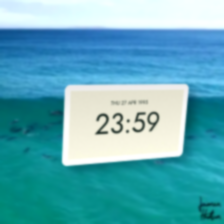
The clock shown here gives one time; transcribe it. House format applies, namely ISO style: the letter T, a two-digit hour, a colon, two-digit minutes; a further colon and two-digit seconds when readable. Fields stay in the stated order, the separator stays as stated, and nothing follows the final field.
T23:59
